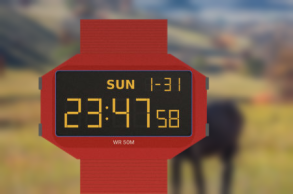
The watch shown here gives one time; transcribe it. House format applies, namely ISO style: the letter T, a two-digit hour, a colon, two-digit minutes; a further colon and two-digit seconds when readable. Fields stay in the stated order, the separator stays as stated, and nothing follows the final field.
T23:47:58
